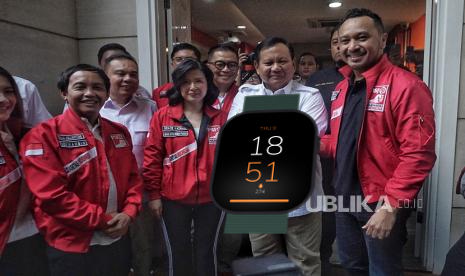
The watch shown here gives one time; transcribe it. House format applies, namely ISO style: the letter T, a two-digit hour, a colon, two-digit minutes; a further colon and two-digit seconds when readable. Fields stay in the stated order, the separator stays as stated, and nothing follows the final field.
T18:51
